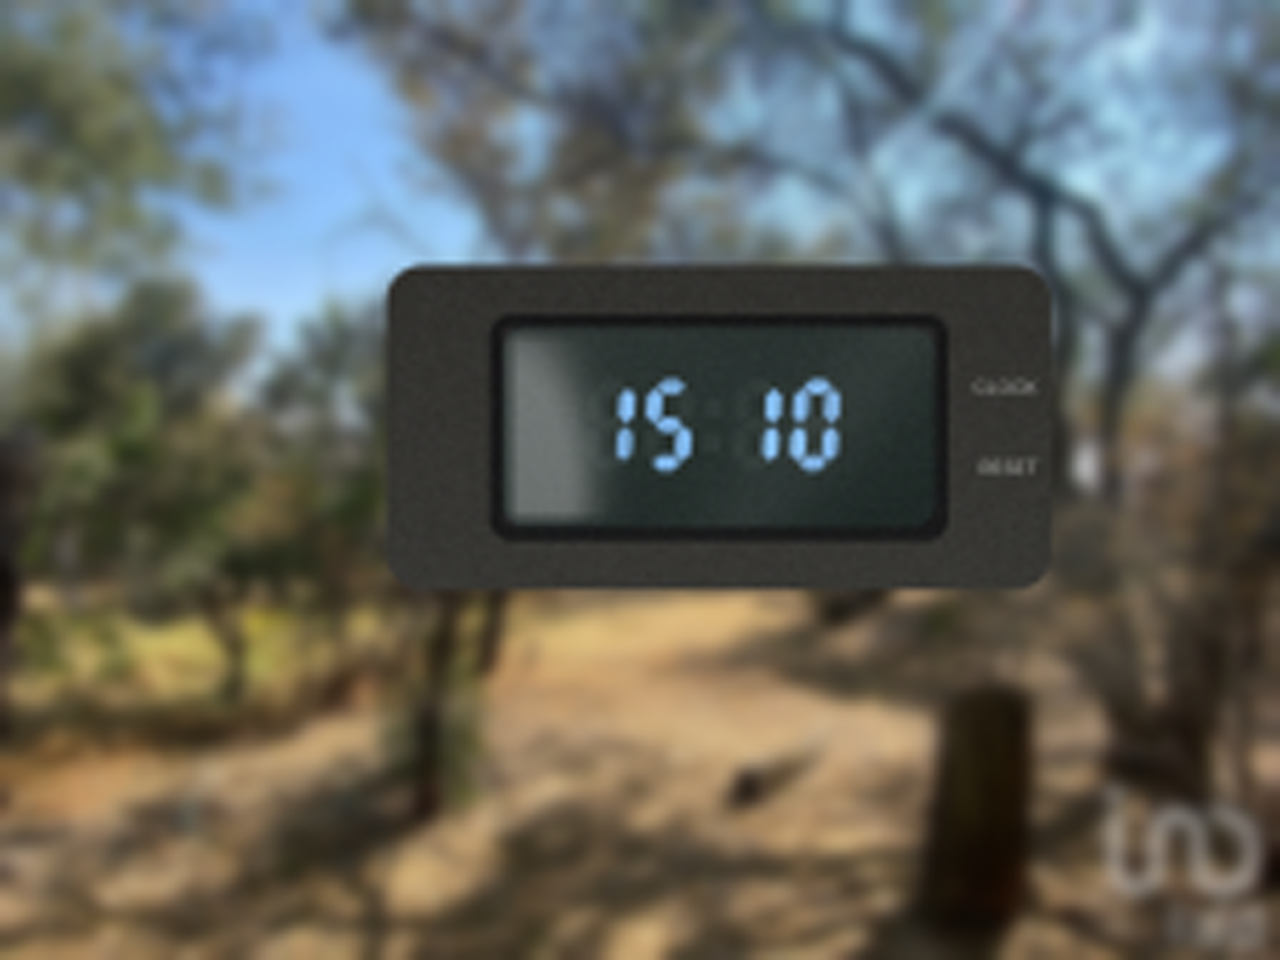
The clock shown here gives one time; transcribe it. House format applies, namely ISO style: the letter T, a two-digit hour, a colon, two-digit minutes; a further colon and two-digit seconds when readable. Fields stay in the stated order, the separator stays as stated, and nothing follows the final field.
T15:10
